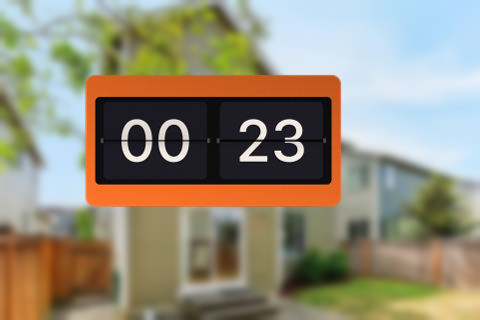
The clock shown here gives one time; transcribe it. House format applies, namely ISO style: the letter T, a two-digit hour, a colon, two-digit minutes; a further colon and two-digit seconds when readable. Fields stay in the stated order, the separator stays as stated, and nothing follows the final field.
T00:23
